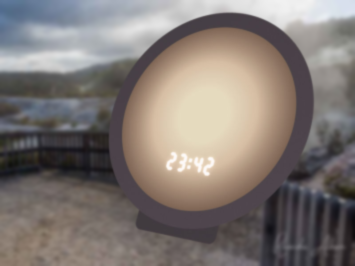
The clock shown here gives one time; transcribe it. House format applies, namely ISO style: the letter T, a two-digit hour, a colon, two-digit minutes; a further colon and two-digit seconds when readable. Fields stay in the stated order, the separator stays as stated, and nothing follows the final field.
T23:42
